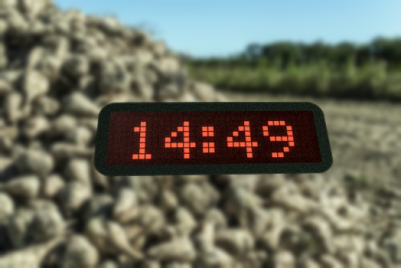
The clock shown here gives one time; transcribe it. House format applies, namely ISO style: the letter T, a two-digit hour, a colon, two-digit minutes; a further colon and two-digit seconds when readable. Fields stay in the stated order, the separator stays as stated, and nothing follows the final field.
T14:49
